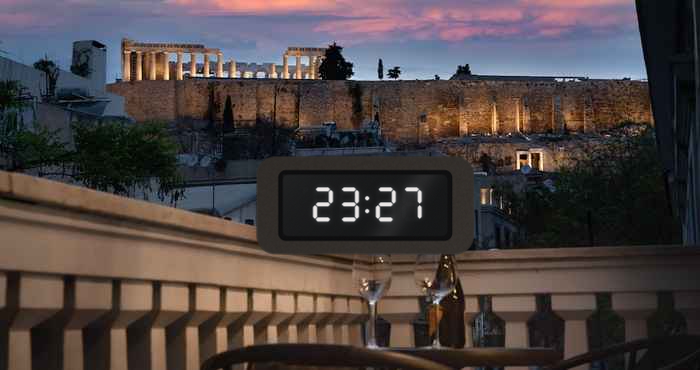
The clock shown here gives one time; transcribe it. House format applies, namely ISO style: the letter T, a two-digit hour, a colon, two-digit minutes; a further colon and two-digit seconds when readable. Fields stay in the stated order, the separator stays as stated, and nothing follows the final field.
T23:27
